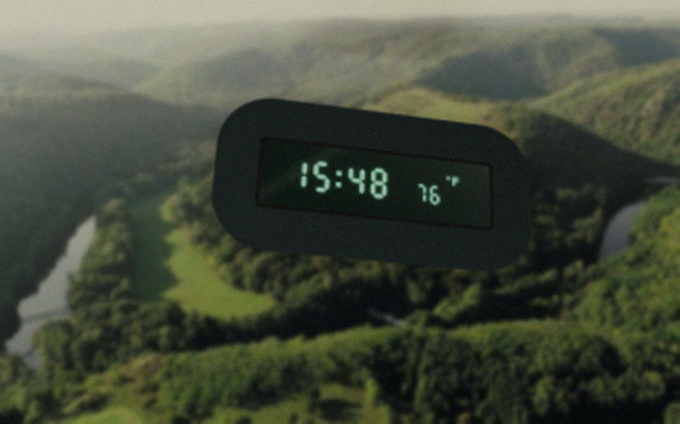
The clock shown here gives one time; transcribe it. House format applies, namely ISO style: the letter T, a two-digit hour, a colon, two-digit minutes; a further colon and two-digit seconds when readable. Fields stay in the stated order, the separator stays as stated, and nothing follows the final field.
T15:48
